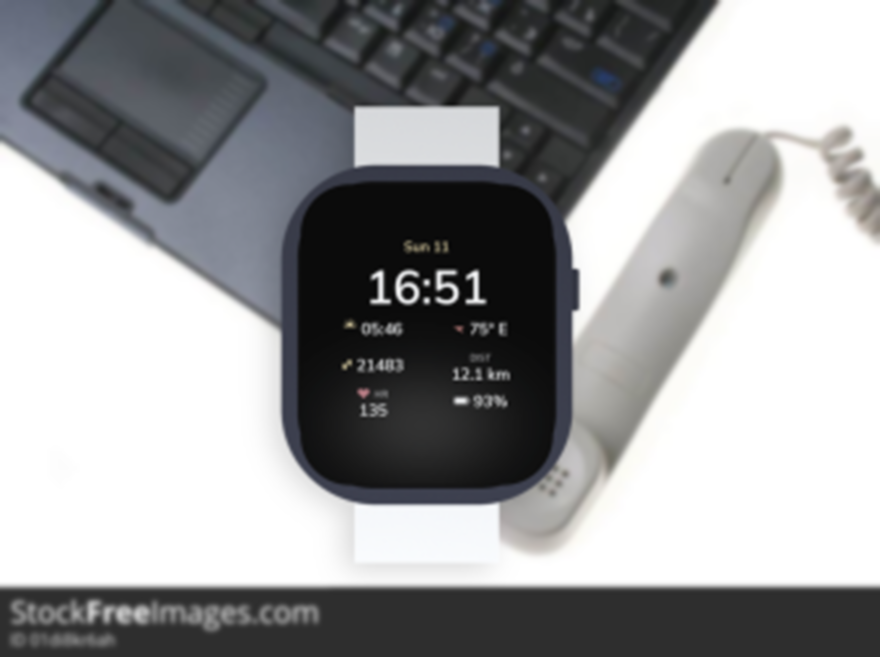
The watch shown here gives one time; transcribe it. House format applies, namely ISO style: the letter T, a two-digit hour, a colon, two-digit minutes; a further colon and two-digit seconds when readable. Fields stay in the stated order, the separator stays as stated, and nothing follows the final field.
T16:51
